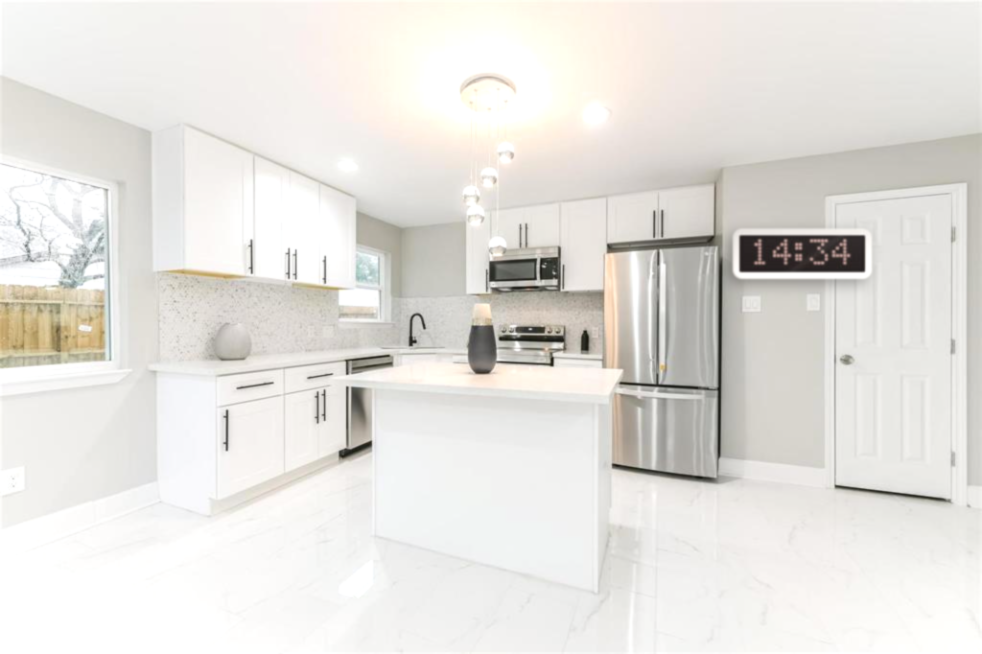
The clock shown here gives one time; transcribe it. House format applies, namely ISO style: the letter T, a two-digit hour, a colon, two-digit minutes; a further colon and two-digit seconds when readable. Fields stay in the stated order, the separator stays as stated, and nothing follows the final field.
T14:34
